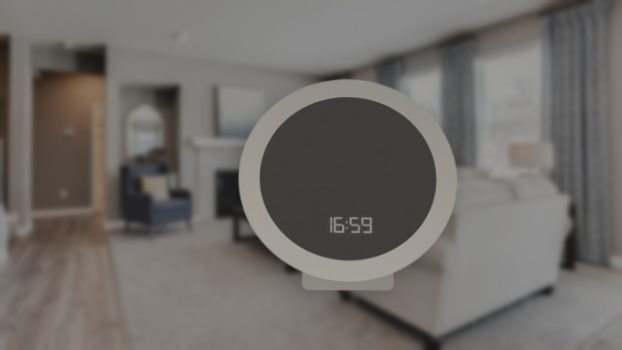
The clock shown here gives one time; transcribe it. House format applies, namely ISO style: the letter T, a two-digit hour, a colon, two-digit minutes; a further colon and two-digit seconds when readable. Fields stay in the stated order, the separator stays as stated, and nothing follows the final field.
T16:59
